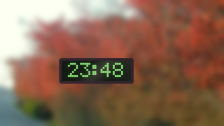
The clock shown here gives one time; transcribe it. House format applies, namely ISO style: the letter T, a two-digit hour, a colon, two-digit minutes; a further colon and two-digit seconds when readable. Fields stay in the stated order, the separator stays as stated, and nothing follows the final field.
T23:48
